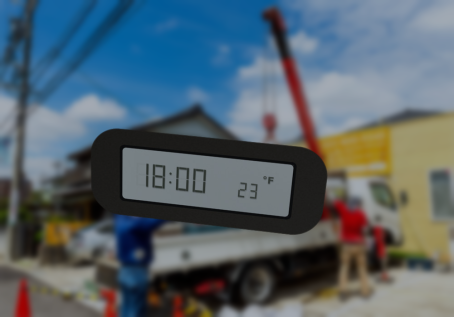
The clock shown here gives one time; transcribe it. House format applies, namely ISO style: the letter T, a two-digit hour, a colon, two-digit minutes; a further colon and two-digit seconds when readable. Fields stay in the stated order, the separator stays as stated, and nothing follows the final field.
T18:00
